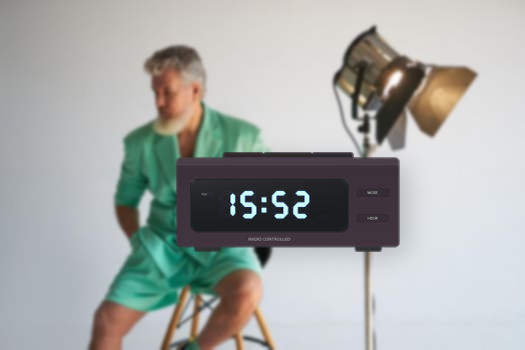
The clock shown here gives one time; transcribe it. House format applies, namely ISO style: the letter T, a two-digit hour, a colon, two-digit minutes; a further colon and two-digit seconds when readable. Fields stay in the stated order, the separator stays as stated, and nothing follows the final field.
T15:52
